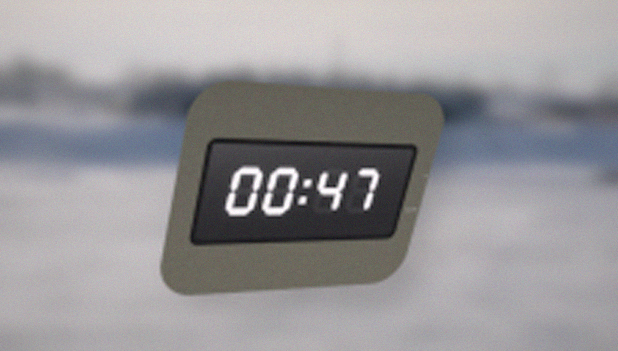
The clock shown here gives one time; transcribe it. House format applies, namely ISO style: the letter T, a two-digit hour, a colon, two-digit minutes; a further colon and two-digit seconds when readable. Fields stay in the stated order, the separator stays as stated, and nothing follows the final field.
T00:47
